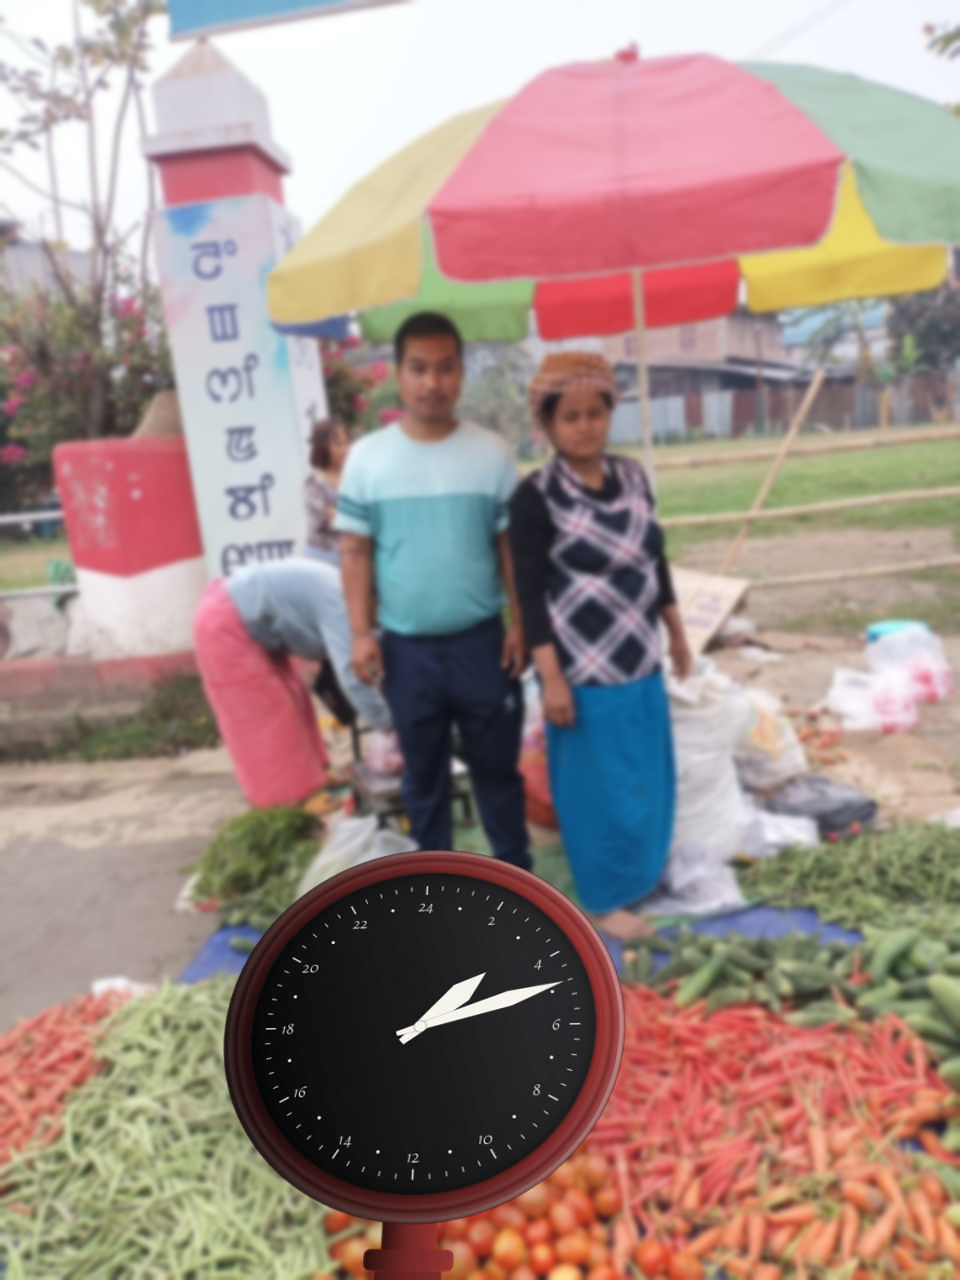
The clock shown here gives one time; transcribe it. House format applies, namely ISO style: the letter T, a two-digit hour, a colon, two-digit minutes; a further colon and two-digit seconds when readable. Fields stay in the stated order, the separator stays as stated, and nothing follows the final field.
T03:12
